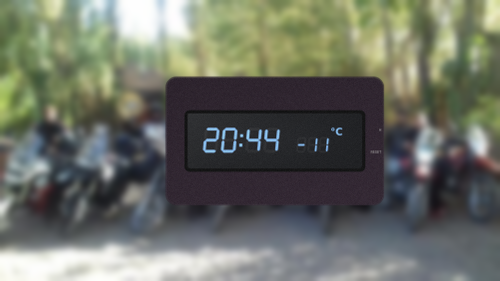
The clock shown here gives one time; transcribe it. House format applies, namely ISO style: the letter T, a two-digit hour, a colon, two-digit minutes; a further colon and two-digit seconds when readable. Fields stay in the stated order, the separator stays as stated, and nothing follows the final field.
T20:44
